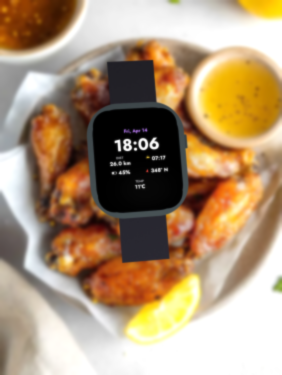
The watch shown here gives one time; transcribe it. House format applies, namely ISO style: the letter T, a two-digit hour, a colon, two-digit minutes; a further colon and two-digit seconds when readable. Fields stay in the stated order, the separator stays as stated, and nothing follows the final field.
T18:06
